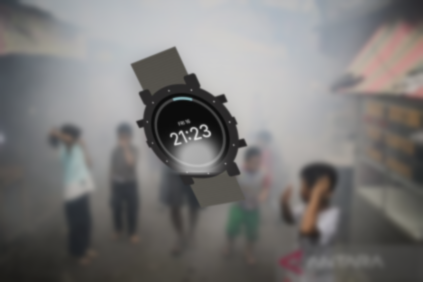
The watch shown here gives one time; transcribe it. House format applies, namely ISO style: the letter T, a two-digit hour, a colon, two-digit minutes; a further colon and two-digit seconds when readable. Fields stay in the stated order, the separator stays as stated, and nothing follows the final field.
T21:23
